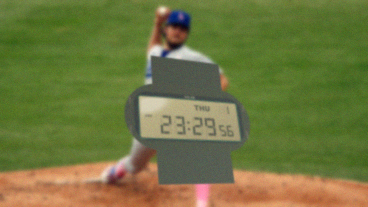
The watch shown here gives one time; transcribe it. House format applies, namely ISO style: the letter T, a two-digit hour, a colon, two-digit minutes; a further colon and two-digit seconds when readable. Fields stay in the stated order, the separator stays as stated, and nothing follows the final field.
T23:29:56
